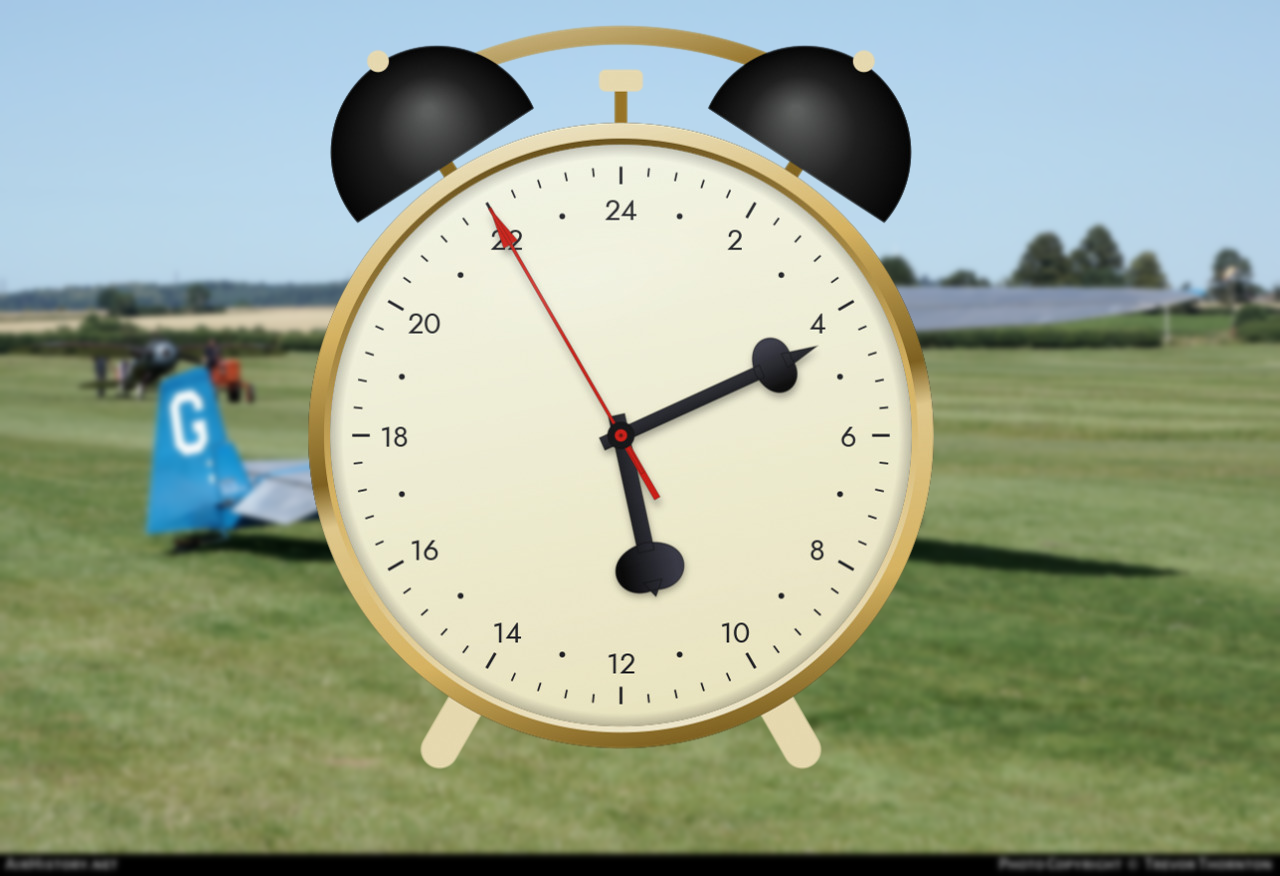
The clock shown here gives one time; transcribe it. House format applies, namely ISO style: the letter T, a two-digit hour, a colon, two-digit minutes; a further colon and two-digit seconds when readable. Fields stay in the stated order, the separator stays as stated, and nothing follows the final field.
T11:10:55
